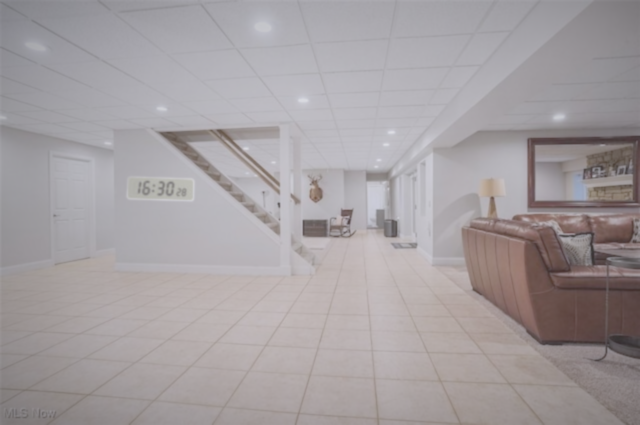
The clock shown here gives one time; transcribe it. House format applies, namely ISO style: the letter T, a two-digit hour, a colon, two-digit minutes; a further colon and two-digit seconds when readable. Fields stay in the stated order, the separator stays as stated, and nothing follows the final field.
T16:30
